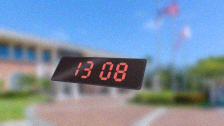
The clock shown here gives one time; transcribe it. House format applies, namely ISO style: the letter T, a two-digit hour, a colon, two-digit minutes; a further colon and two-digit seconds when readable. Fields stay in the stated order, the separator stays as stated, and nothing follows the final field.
T13:08
